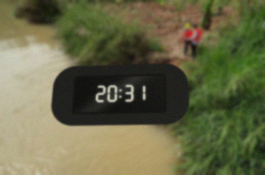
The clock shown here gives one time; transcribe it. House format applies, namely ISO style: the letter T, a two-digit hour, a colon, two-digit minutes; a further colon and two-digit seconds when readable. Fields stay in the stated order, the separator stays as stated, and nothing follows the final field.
T20:31
